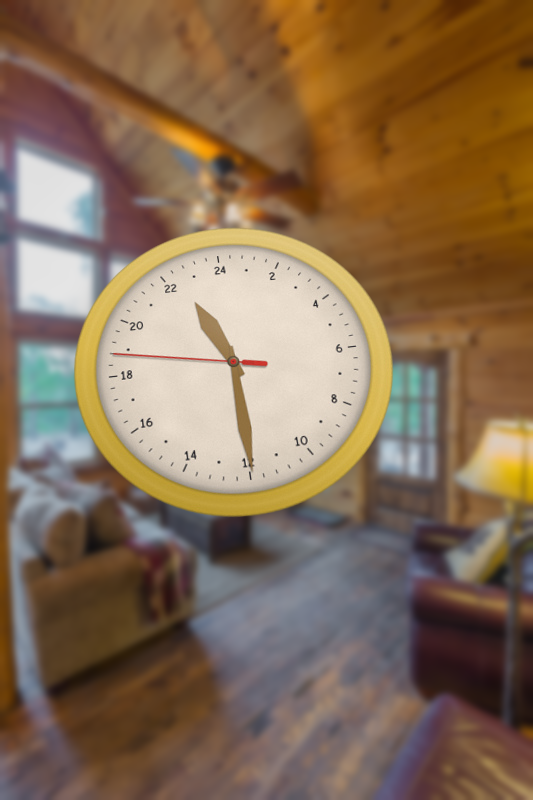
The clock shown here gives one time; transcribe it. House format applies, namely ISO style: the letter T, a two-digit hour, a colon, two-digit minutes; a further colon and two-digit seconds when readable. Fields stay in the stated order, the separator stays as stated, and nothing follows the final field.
T22:29:47
